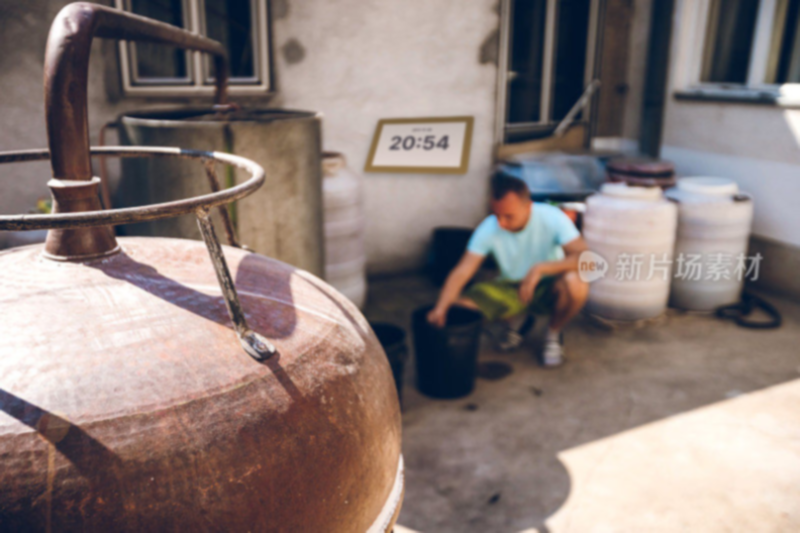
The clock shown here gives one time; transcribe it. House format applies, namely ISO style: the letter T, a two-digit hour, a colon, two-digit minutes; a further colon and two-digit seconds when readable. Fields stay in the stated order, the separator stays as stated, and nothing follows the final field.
T20:54
